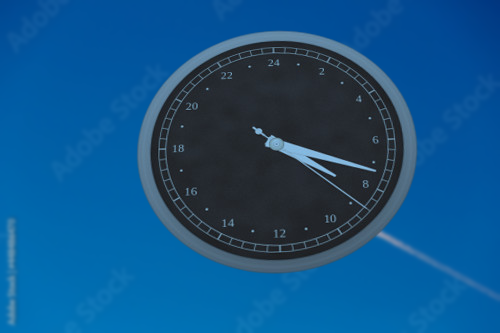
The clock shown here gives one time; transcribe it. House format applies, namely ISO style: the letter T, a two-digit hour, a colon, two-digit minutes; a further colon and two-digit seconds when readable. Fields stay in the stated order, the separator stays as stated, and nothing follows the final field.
T08:18:22
